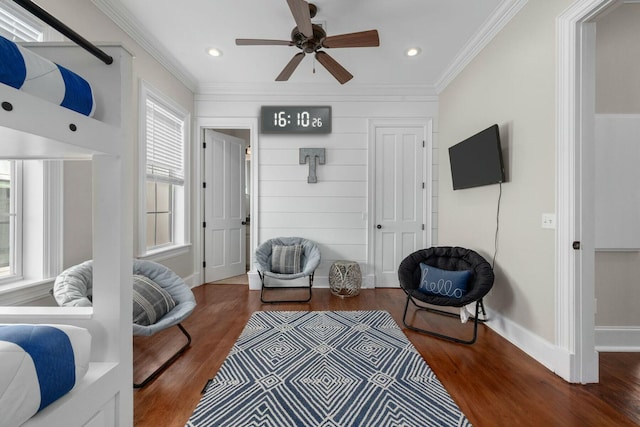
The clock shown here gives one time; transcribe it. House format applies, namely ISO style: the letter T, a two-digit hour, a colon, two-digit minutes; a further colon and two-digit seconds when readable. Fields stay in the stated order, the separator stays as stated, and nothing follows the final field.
T16:10:26
